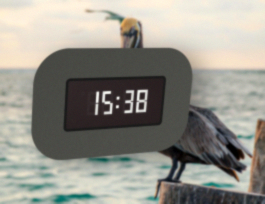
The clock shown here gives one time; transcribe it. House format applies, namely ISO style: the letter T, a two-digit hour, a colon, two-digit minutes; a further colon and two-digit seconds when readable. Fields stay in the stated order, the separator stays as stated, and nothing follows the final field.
T15:38
